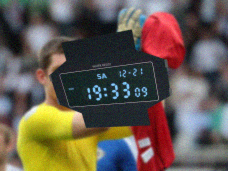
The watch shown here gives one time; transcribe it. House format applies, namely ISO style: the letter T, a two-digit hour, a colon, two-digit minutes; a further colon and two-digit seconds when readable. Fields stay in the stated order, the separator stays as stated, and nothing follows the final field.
T19:33:09
